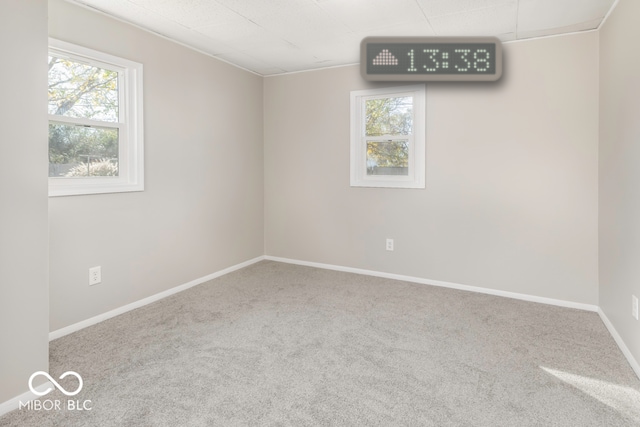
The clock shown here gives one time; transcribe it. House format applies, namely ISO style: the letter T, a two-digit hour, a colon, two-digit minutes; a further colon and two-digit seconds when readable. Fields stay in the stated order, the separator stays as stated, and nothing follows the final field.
T13:38
